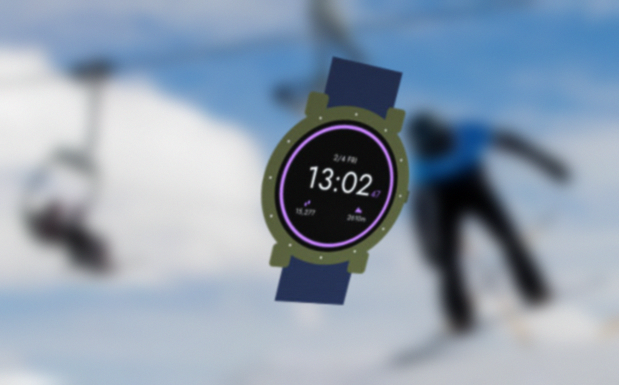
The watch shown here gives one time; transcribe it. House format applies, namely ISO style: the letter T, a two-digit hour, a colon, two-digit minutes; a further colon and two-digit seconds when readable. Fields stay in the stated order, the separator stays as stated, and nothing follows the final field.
T13:02
